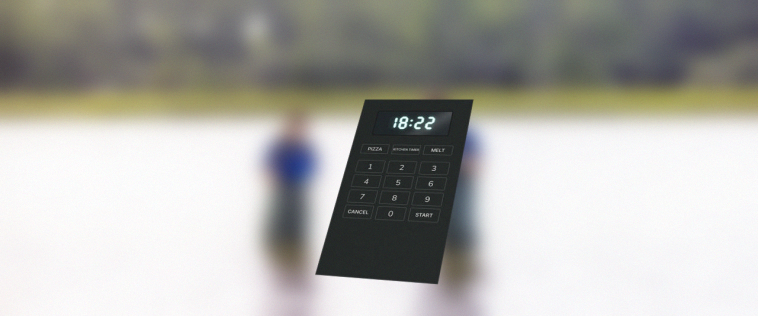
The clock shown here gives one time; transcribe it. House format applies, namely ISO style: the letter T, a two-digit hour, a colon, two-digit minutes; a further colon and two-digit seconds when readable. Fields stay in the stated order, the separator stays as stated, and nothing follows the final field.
T18:22
